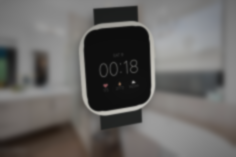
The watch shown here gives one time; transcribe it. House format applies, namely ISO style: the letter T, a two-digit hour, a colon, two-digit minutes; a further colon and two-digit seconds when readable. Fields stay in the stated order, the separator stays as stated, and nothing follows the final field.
T00:18
